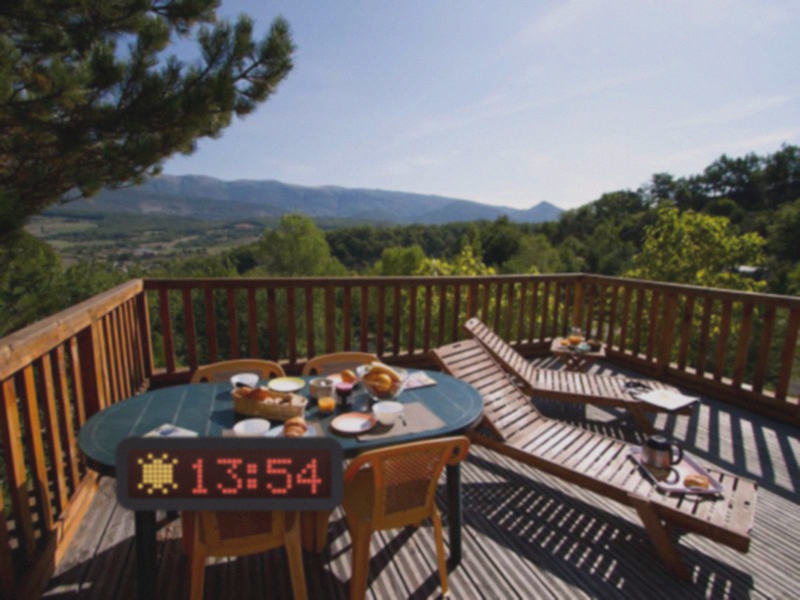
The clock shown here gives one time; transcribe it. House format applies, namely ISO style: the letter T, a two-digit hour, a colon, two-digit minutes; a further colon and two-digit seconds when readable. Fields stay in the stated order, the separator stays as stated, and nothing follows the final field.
T13:54
